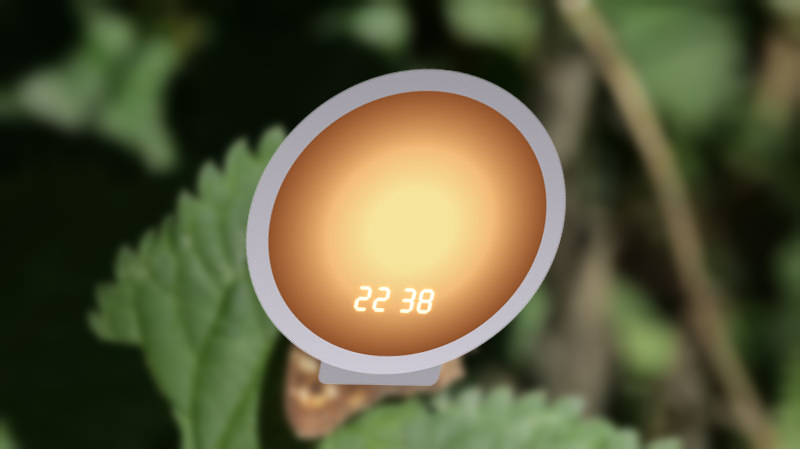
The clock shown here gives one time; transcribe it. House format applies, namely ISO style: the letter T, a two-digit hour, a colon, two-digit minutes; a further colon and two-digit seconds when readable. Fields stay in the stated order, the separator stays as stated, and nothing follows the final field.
T22:38
